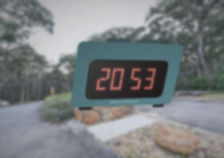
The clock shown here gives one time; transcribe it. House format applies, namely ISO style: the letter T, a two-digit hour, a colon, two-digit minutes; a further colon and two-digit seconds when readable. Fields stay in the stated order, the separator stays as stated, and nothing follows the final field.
T20:53
